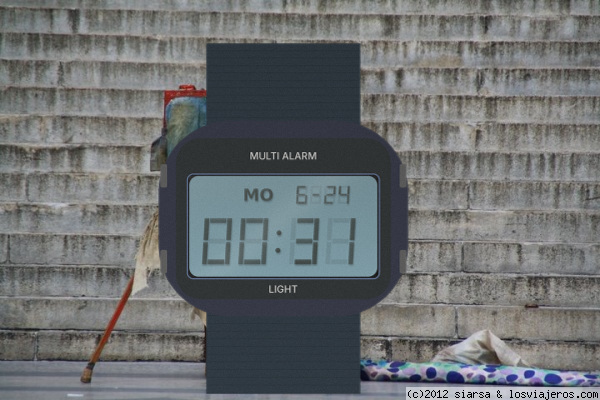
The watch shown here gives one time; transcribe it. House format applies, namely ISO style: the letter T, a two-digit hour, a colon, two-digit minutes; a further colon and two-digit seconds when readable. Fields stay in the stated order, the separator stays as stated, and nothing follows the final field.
T00:31
